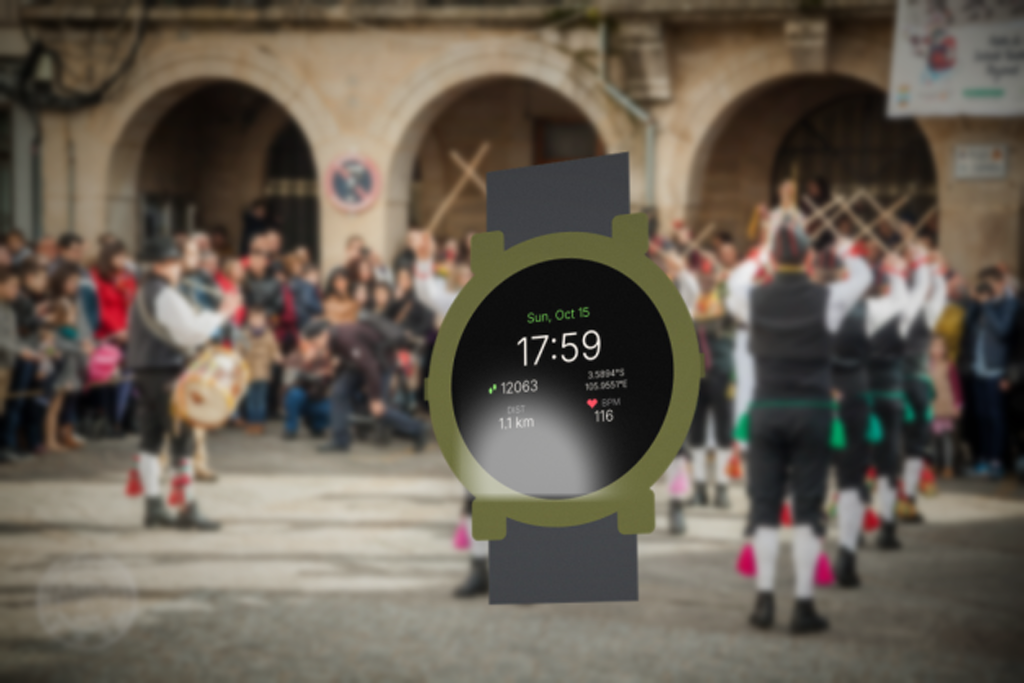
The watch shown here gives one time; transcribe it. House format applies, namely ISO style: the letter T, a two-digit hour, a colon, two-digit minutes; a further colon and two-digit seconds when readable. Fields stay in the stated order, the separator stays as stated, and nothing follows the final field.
T17:59
